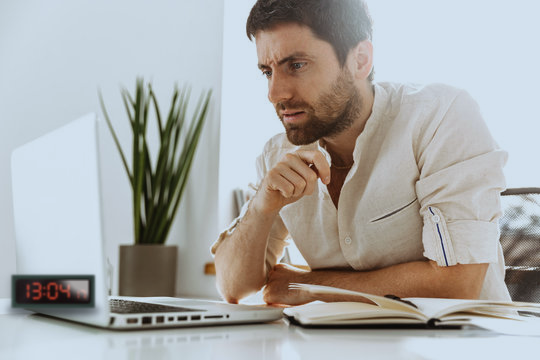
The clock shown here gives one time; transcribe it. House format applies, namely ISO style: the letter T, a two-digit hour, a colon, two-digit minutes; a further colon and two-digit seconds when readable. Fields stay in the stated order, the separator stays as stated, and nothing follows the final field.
T13:04
